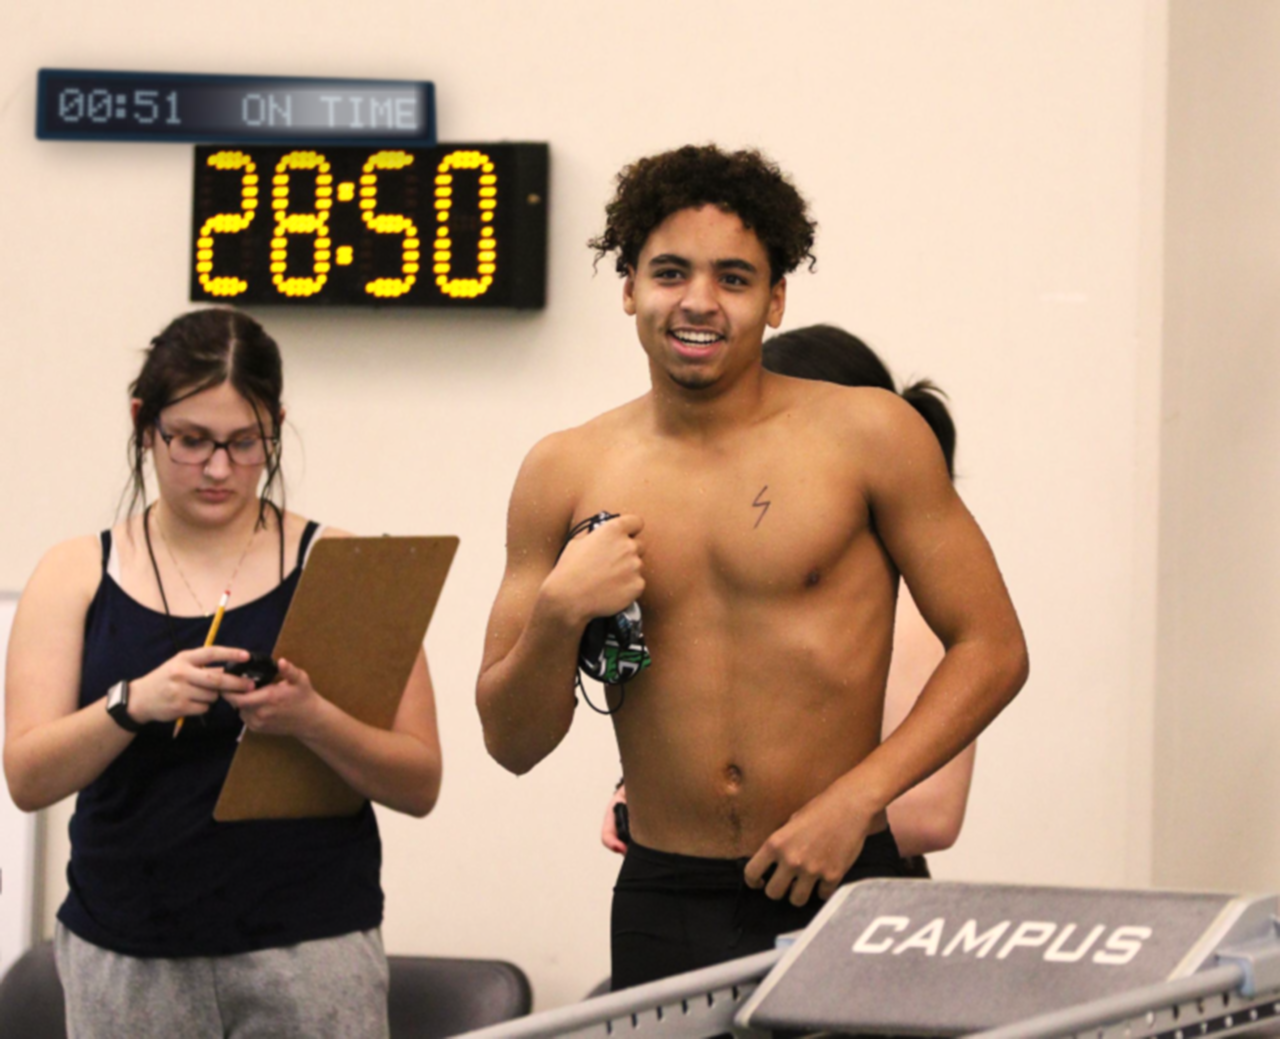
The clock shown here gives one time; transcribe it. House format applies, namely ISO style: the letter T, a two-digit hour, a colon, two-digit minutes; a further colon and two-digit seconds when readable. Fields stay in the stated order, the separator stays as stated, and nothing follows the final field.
T00:51
